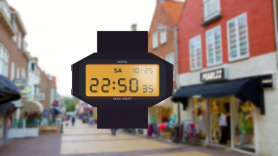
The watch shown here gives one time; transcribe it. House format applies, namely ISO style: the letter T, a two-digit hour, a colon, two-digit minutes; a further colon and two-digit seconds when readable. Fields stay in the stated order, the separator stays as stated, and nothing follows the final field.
T22:50:35
